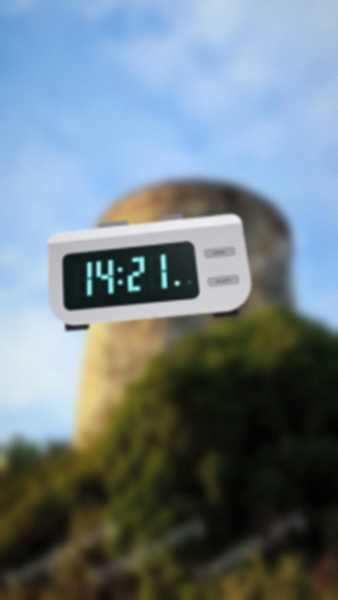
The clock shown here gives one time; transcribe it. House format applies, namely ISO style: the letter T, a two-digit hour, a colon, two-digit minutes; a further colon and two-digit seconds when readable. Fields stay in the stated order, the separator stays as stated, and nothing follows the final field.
T14:21
